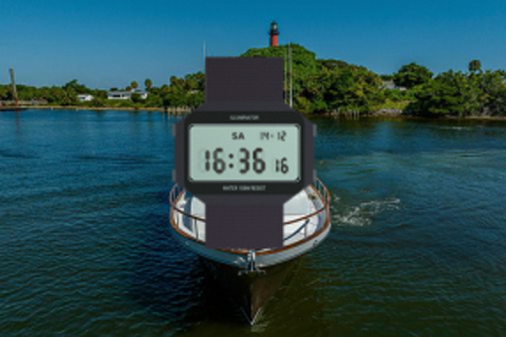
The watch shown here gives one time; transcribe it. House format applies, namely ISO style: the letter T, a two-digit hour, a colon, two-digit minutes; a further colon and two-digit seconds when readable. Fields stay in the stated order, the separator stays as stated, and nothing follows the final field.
T16:36:16
